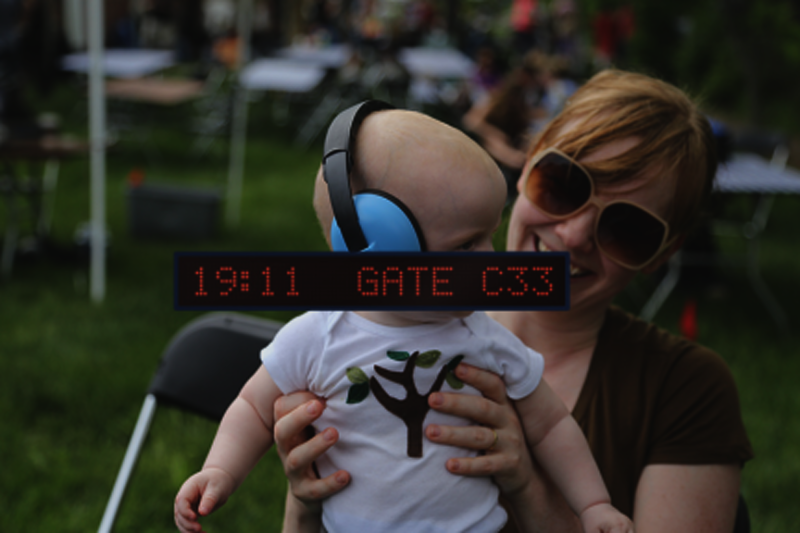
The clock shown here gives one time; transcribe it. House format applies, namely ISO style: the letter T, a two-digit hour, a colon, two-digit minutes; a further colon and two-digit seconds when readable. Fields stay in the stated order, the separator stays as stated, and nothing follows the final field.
T19:11
